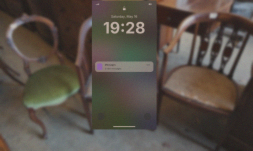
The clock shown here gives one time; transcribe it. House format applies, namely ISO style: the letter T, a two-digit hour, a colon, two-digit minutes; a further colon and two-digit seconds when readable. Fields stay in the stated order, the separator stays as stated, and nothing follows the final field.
T19:28
